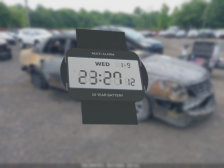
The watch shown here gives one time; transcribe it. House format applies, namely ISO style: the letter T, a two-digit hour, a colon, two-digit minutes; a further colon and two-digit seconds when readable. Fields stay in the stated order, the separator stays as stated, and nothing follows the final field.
T23:27:12
